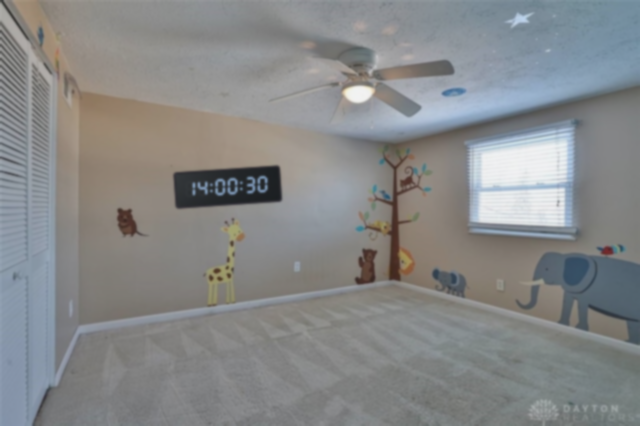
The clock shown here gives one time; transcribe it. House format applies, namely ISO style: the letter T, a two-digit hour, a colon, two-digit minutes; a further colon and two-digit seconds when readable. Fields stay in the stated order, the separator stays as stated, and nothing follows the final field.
T14:00:30
